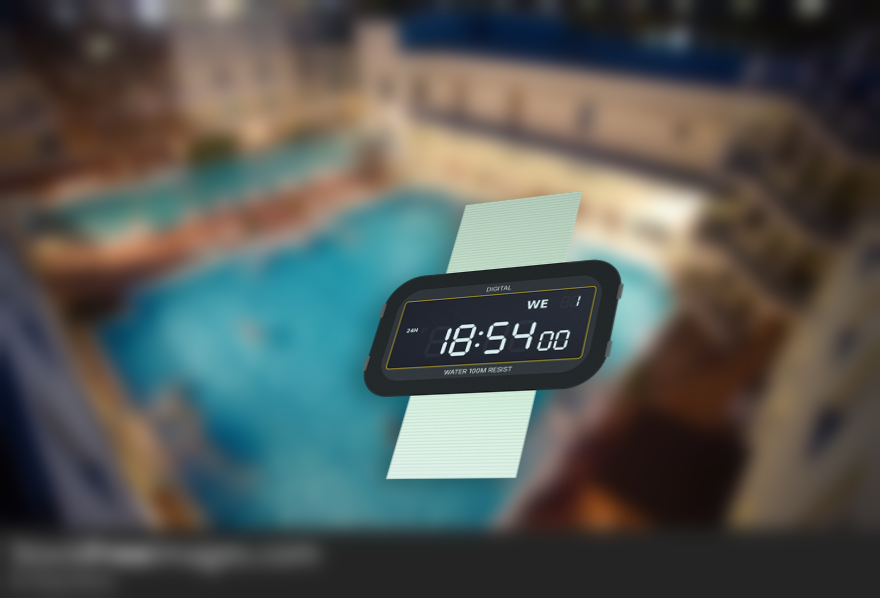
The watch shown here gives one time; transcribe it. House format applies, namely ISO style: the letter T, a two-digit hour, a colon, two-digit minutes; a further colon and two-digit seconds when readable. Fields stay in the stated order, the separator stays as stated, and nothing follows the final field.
T18:54:00
